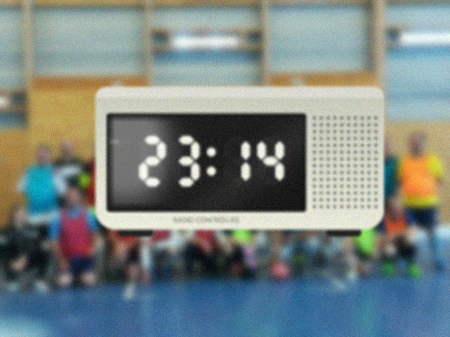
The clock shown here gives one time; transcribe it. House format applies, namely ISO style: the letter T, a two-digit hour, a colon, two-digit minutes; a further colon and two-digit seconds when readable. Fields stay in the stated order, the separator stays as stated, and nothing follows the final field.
T23:14
